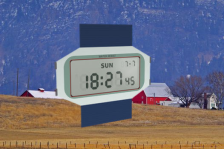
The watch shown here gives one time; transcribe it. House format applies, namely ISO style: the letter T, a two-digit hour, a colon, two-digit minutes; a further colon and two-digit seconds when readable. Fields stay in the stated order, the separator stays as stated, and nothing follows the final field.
T18:27:45
